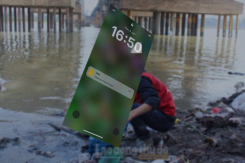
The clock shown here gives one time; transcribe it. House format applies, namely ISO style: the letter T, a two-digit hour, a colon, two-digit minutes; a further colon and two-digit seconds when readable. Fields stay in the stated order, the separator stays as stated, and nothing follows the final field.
T16:50
